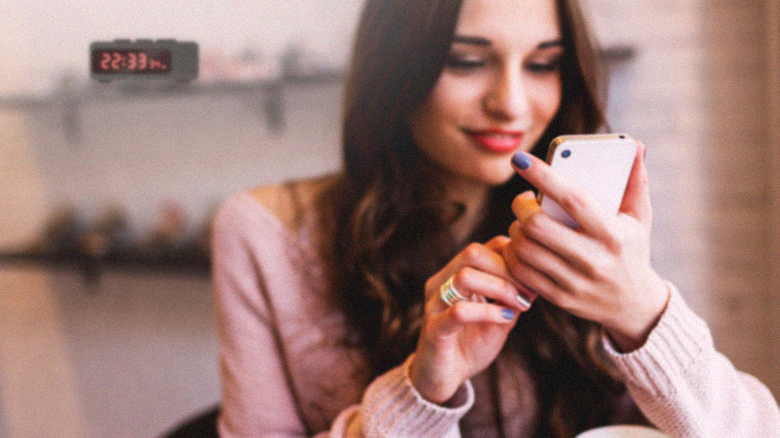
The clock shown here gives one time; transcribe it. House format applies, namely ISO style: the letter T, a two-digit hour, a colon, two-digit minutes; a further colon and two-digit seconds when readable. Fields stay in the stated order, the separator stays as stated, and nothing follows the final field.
T22:33
